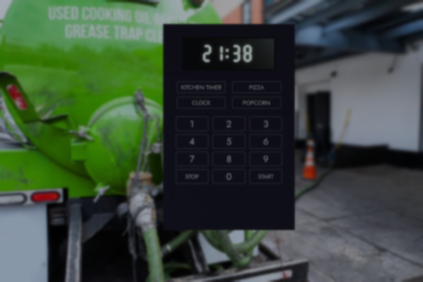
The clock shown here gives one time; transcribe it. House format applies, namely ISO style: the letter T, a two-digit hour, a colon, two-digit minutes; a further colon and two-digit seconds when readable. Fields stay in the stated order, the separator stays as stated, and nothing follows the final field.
T21:38
